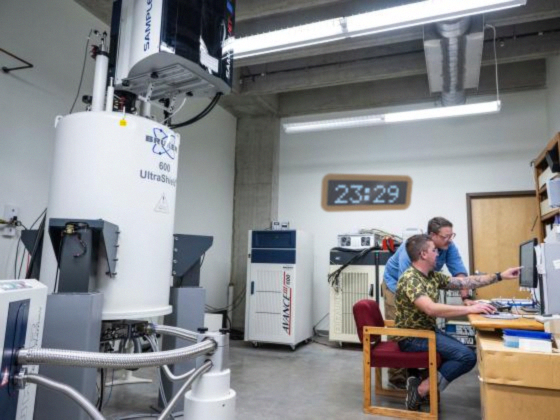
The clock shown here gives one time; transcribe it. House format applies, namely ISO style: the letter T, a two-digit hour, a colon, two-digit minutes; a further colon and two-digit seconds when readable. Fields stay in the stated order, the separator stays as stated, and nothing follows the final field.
T23:29
